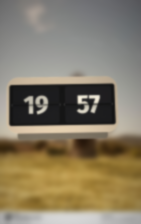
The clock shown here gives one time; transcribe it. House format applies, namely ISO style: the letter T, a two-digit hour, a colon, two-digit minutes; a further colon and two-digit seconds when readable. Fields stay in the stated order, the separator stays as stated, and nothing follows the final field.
T19:57
